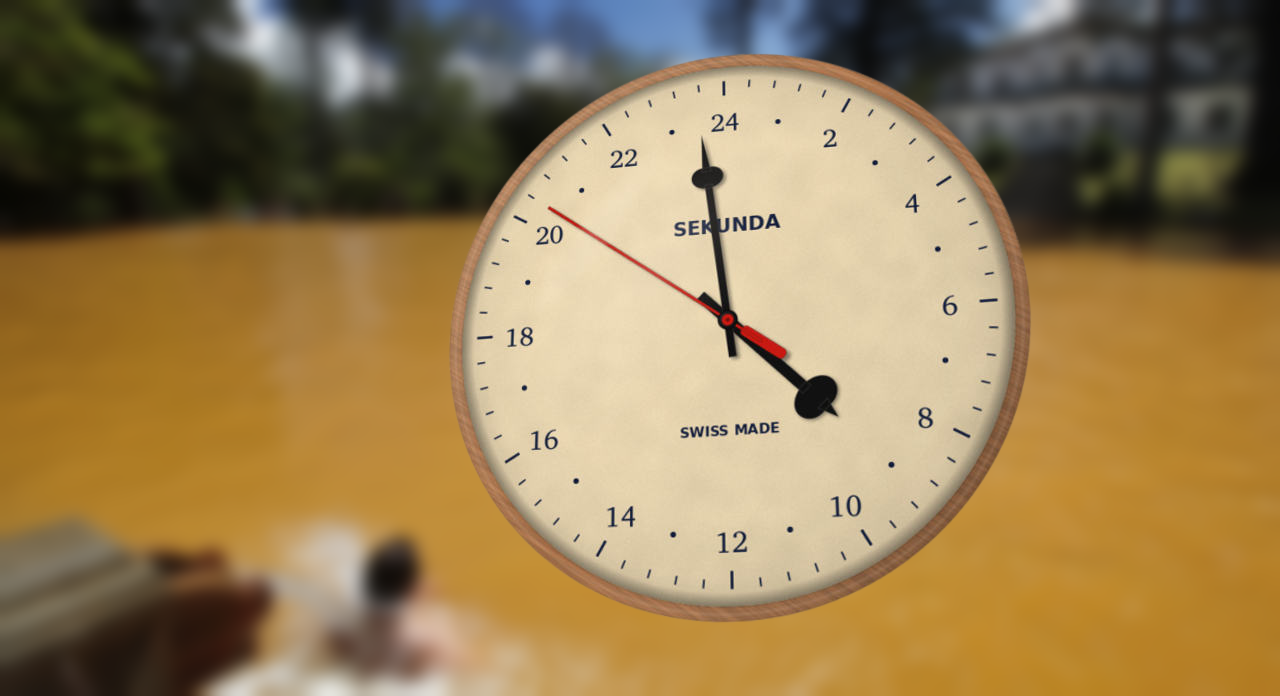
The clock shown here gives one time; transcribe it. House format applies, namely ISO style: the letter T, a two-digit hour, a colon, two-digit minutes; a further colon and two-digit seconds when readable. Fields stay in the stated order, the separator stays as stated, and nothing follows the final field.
T08:58:51
